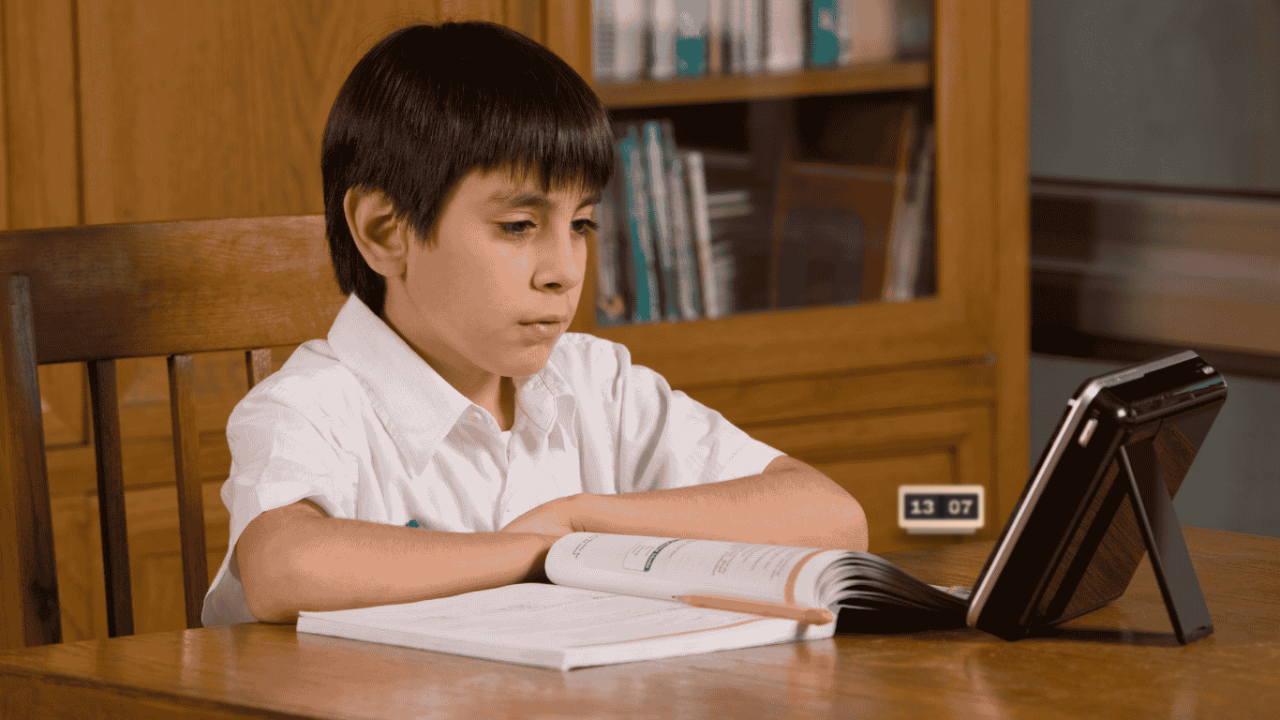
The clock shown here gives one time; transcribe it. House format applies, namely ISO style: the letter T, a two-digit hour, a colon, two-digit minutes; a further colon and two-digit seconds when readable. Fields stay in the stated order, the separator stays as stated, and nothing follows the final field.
T13:07
